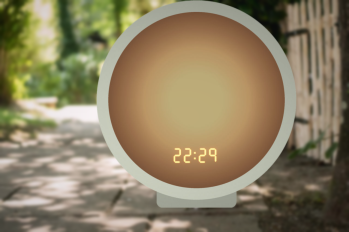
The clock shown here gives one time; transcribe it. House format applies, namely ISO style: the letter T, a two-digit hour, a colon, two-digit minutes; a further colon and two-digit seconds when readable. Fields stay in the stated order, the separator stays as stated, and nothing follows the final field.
T22:29
